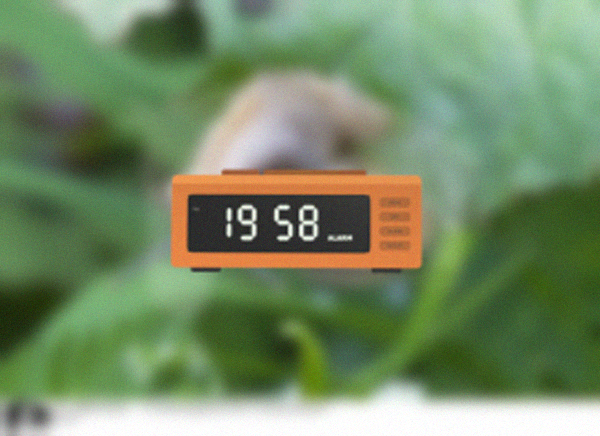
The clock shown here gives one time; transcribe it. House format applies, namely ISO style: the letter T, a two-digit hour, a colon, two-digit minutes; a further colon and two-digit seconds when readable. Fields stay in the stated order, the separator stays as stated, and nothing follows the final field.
T19:58
